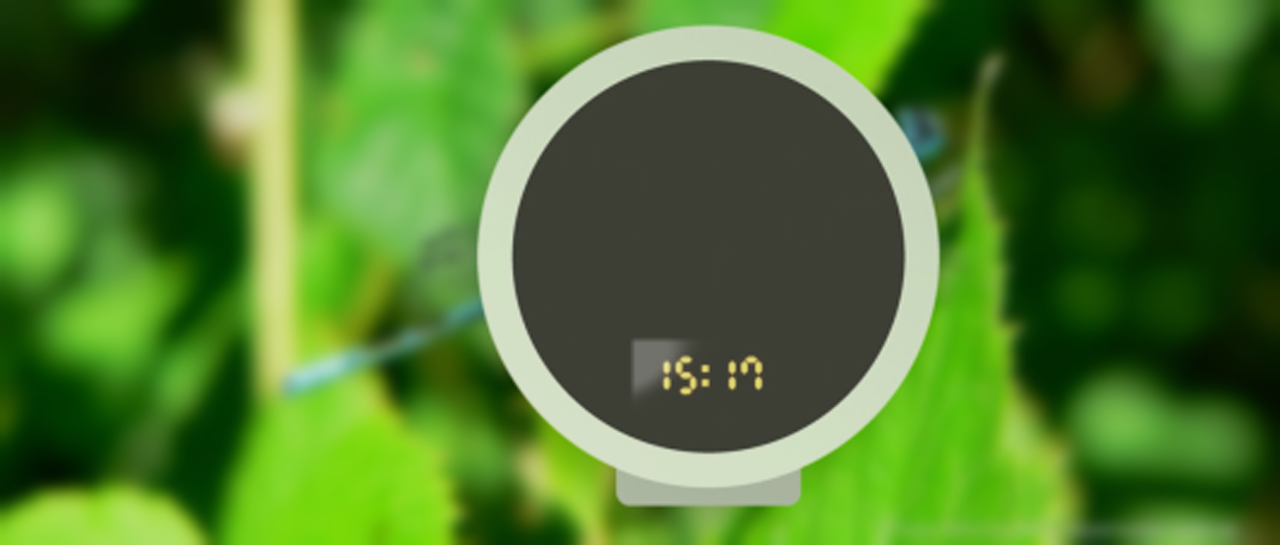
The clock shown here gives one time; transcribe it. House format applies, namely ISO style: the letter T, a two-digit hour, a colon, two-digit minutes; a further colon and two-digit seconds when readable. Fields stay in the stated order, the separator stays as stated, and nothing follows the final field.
T15:17
